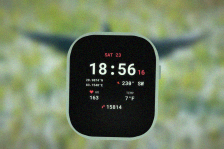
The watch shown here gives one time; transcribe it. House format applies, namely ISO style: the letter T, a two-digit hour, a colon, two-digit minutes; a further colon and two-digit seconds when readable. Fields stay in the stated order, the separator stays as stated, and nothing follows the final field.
T18:56
